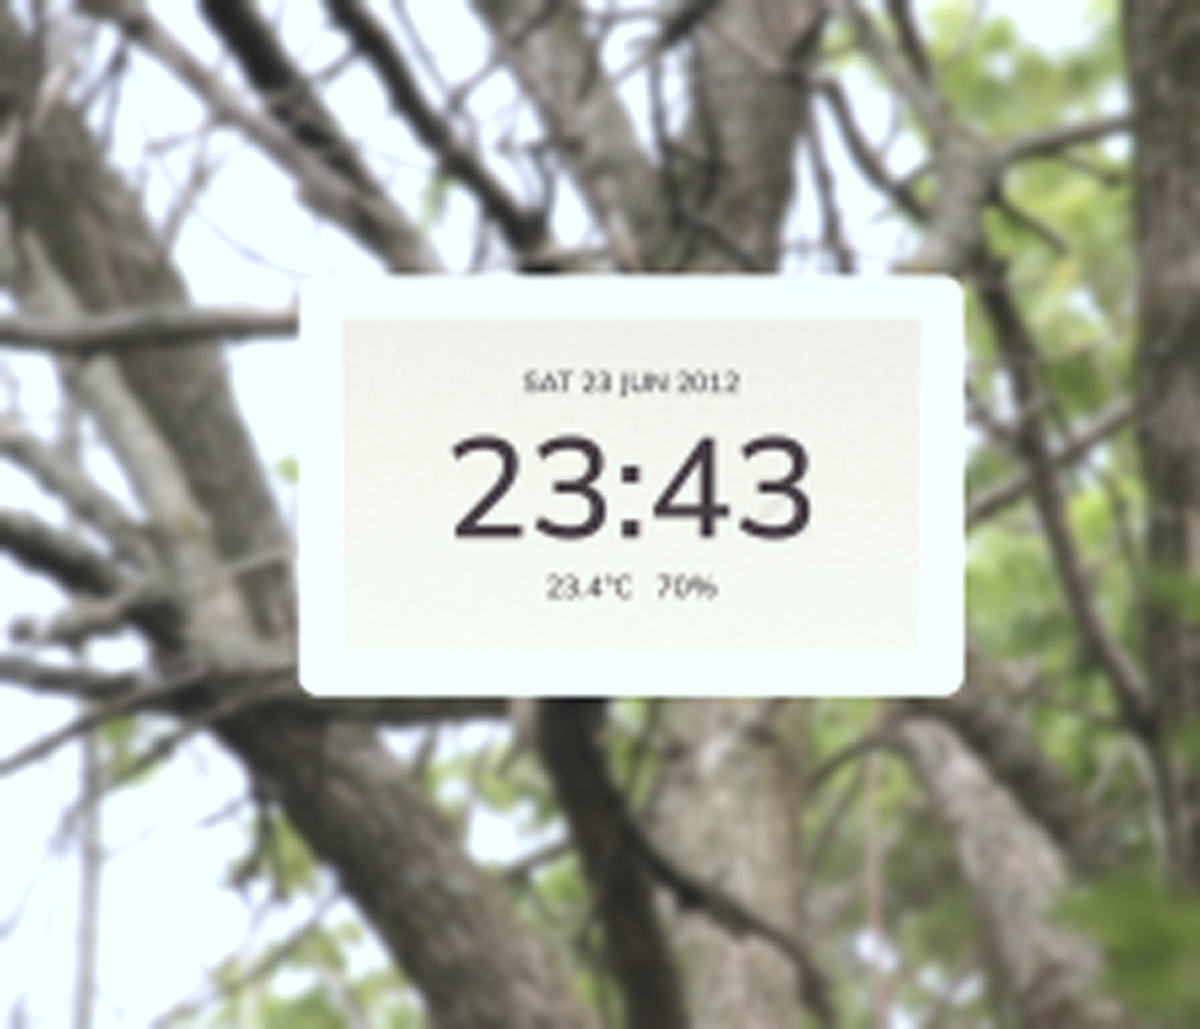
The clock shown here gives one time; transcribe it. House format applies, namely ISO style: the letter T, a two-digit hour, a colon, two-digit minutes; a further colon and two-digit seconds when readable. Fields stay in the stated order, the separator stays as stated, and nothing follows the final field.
T23:43
